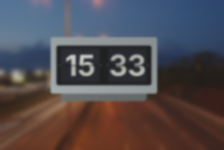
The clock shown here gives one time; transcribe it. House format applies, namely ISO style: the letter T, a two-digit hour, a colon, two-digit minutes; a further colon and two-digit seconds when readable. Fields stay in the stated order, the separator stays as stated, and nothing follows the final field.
T15:33
